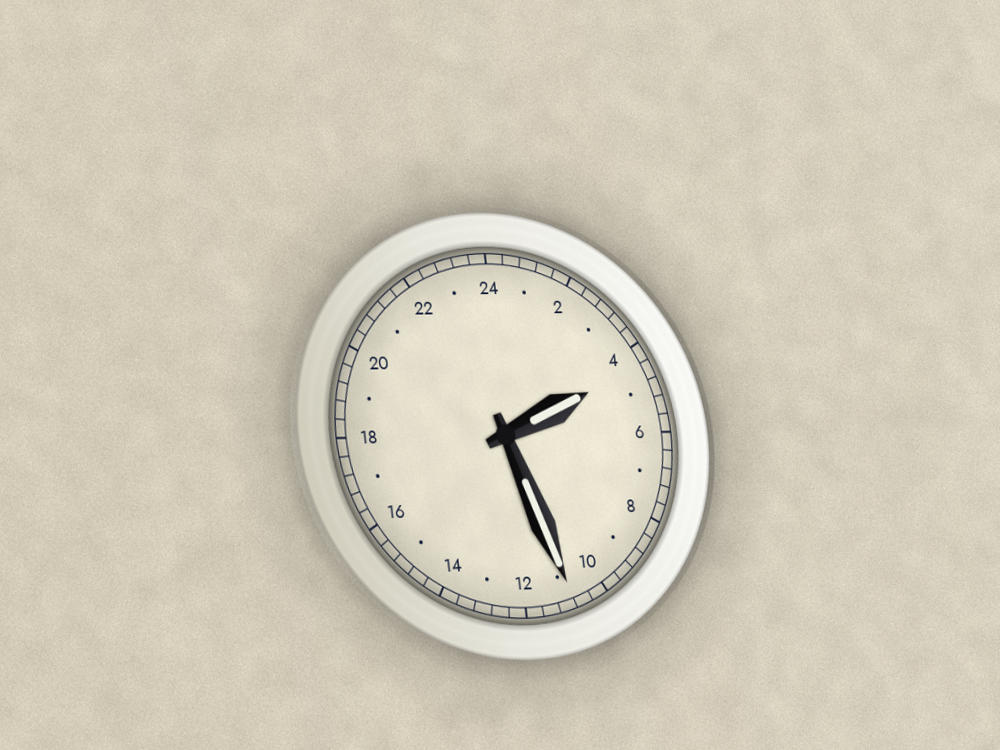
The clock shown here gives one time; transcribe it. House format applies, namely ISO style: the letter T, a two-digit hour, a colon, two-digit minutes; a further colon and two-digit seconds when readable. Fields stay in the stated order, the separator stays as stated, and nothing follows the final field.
T04:27
